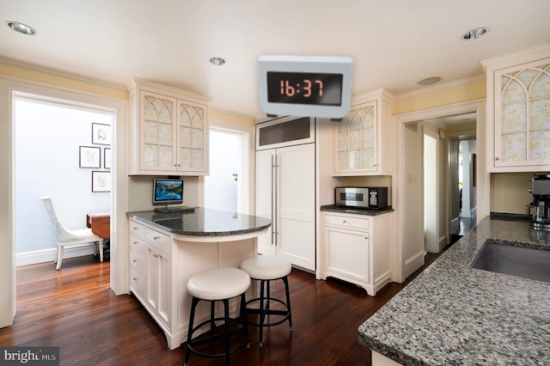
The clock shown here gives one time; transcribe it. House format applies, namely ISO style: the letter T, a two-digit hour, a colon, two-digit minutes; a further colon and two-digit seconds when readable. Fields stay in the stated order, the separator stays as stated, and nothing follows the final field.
T16:37
